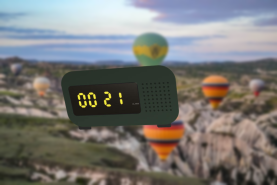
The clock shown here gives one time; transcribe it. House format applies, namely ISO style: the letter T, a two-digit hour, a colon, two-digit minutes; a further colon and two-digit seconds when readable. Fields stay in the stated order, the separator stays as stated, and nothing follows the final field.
T00:21
